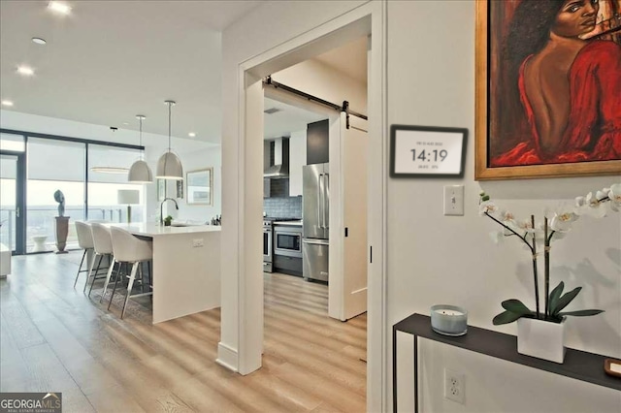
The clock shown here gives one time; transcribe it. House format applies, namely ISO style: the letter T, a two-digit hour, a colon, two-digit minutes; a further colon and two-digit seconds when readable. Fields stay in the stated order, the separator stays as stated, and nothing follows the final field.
T14:19
